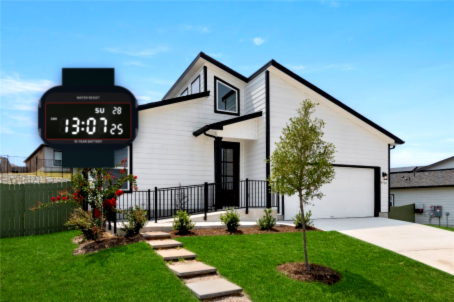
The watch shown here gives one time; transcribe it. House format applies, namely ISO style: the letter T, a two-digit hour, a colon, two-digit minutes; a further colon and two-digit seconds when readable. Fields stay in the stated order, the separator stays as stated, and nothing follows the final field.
T13:07:25
